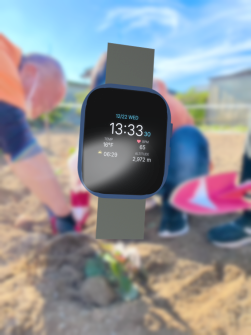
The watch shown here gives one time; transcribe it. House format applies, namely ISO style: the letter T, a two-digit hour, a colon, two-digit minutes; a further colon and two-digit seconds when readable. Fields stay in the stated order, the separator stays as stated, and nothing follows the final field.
T13:33
